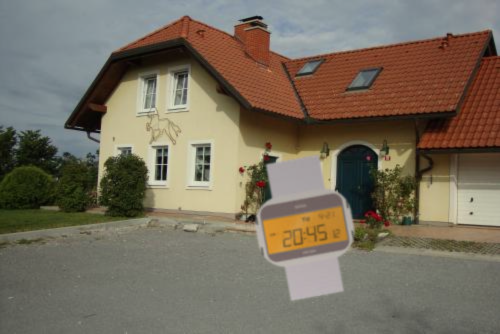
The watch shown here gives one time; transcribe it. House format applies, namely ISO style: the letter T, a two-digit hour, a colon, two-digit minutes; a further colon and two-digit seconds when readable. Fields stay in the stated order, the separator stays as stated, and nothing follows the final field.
T20:45
